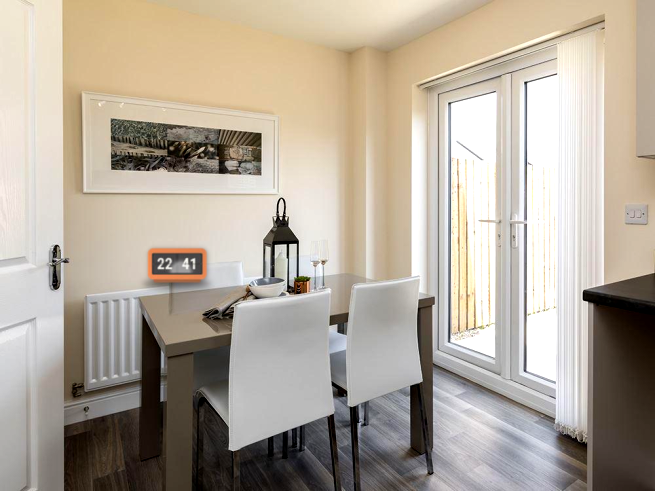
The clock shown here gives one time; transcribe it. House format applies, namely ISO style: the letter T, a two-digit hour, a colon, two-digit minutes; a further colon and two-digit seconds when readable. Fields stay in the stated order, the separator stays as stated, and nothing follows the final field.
T22:41
